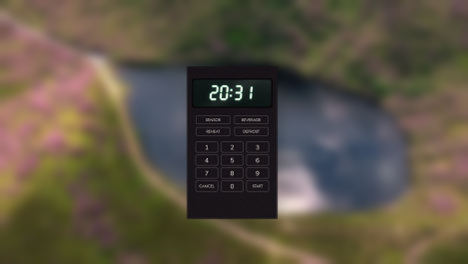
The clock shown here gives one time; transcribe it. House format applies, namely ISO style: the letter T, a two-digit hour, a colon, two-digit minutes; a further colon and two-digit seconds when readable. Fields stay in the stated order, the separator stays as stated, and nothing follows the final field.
T20:31
